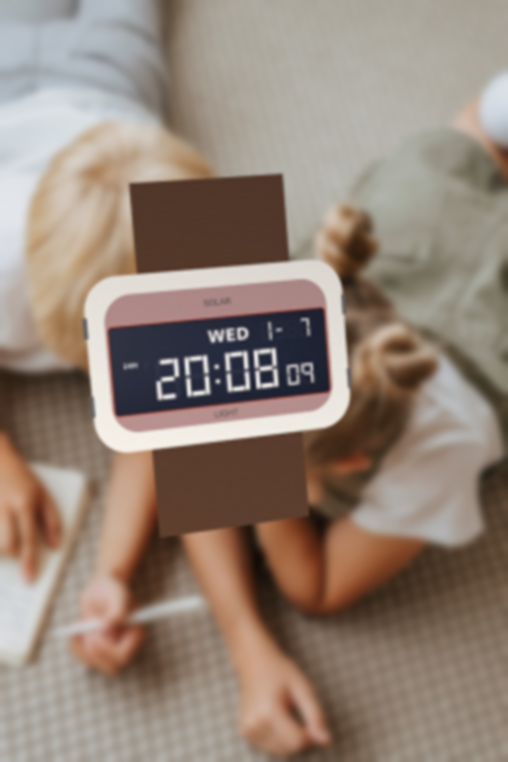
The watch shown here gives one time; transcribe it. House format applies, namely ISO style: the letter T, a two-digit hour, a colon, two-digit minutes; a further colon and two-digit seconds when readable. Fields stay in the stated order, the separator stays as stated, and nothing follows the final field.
T20:08:09
